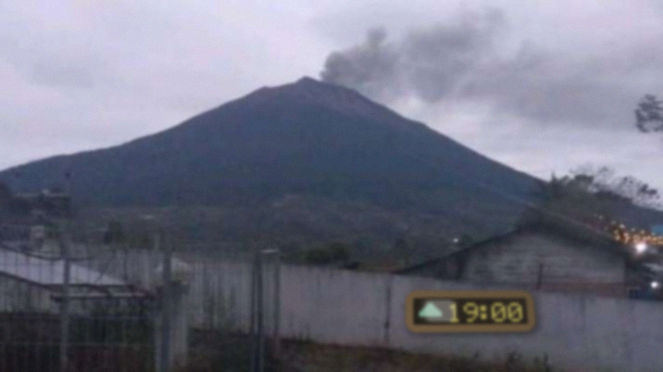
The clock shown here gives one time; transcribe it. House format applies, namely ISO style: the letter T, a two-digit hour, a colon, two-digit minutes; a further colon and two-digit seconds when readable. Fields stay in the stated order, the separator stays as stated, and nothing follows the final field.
T19:00
